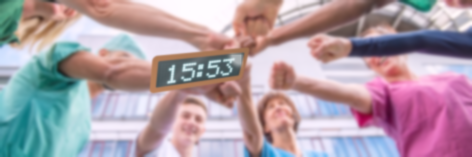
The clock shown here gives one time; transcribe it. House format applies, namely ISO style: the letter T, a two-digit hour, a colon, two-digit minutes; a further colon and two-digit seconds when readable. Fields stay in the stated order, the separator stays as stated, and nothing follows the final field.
T15:53
